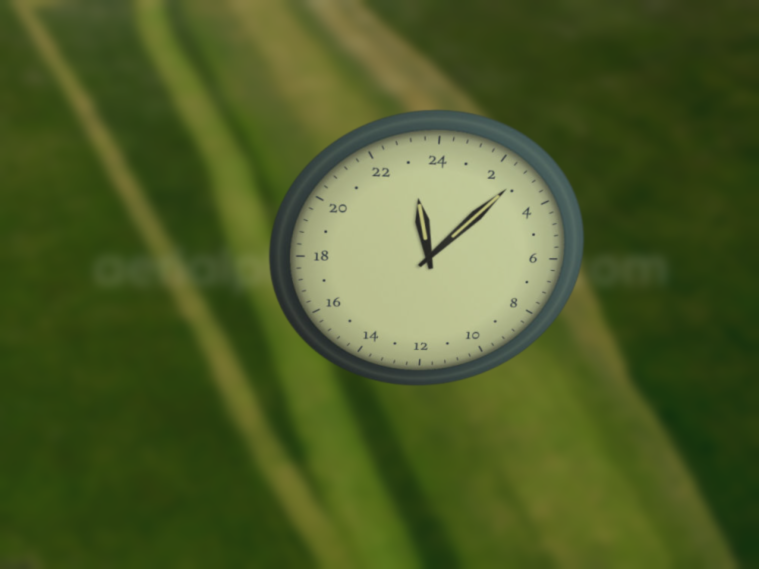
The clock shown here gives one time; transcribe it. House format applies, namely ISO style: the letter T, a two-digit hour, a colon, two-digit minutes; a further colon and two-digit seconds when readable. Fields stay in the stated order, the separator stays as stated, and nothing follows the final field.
T23:07
